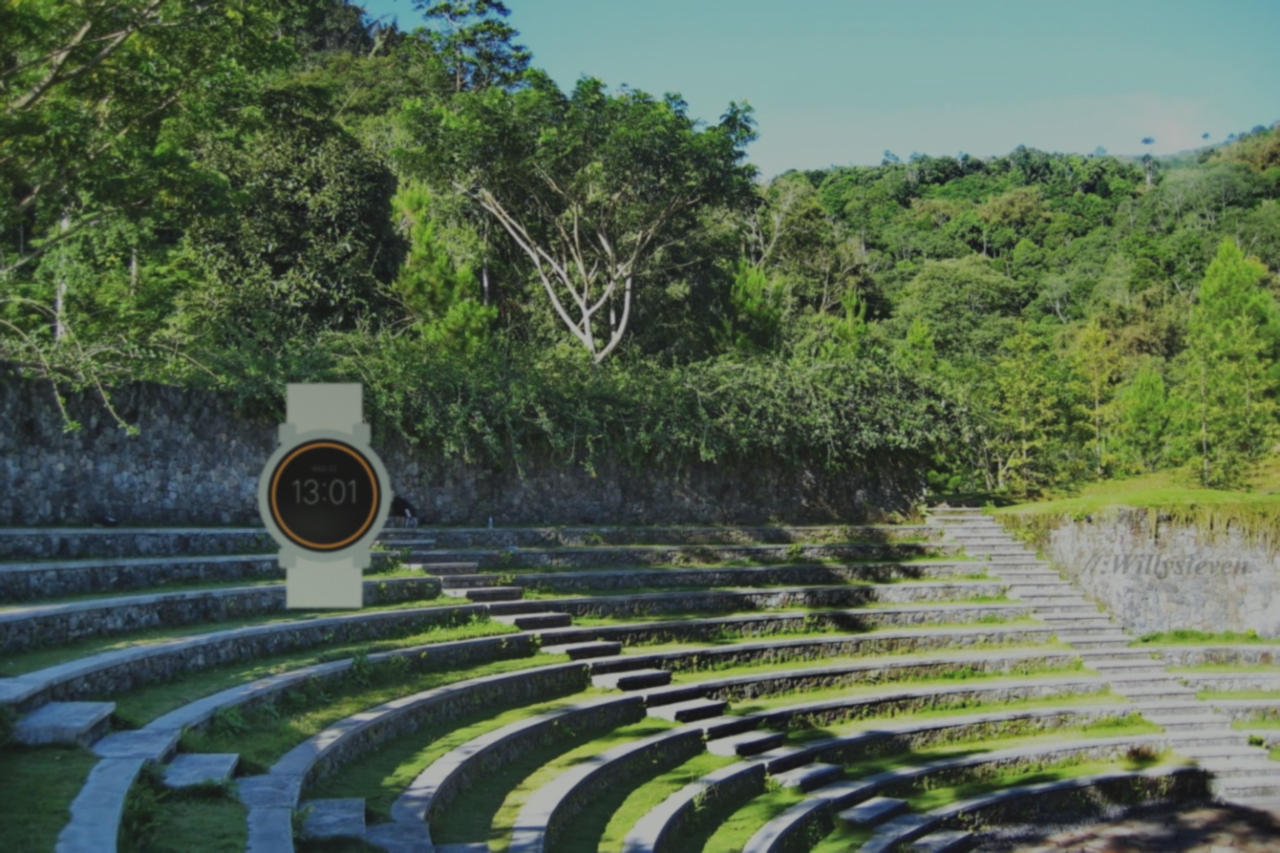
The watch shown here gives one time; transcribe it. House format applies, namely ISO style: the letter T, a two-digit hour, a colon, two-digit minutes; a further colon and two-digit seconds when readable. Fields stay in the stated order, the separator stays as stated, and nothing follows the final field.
T13:01
